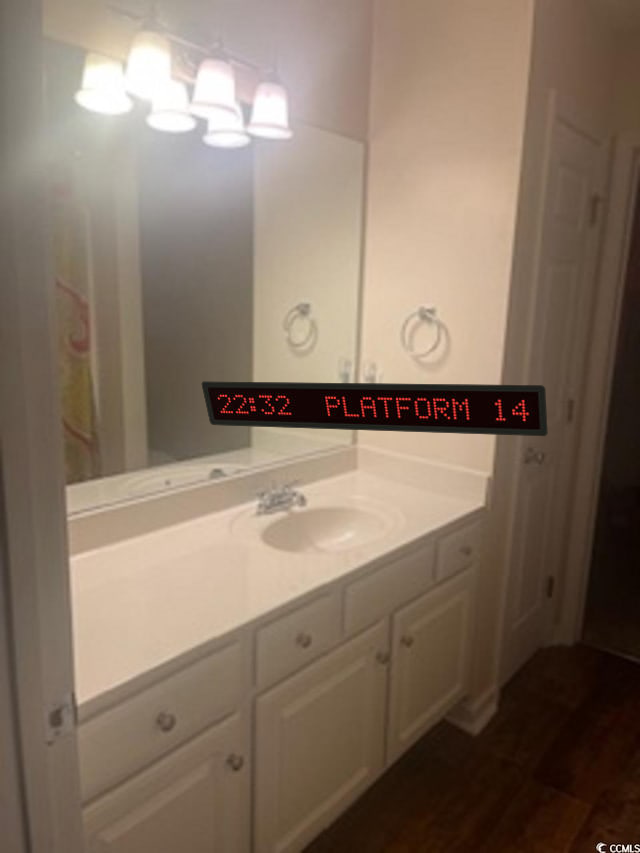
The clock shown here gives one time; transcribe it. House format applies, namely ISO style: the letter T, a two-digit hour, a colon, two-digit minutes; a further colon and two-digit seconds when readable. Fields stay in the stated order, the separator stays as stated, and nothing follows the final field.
T22:32
